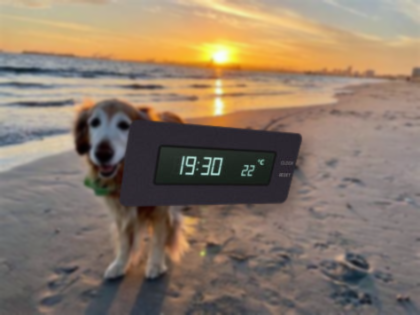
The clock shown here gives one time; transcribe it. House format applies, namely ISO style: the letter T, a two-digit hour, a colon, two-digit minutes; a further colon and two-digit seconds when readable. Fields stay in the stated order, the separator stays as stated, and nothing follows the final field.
T19:30
